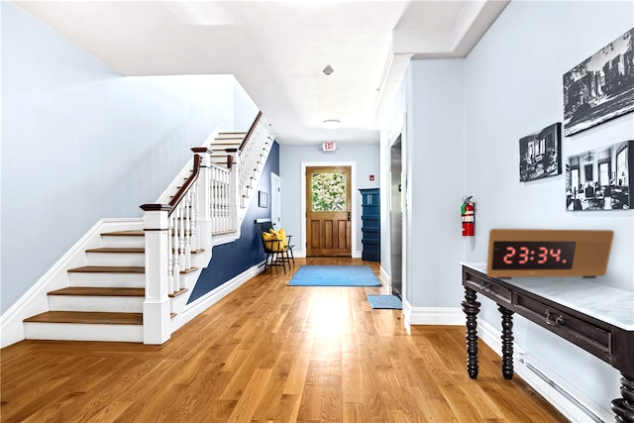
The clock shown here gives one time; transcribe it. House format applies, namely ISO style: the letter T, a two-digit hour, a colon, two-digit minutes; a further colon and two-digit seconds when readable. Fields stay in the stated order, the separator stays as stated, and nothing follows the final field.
T23:34
